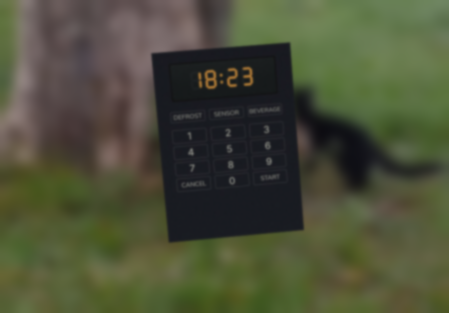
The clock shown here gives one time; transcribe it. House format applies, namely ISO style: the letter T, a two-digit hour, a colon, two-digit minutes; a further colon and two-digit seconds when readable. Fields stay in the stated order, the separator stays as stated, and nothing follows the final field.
T18:23
